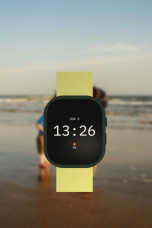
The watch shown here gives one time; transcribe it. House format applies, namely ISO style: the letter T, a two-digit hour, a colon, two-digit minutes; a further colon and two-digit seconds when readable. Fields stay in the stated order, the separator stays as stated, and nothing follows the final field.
T13:26
